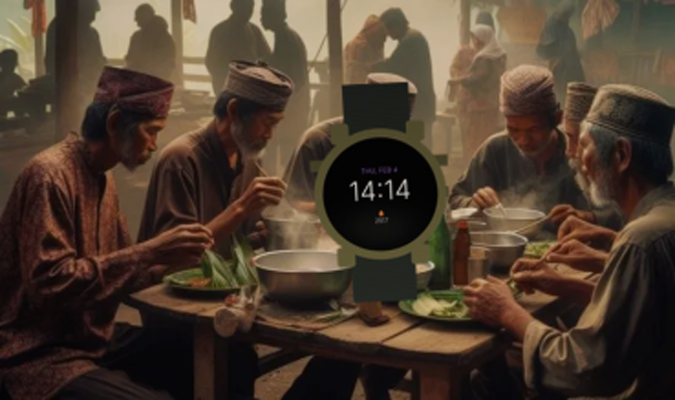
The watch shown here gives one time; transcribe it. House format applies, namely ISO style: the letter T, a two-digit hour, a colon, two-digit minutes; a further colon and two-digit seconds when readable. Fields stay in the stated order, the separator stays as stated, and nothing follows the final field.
T14:14
